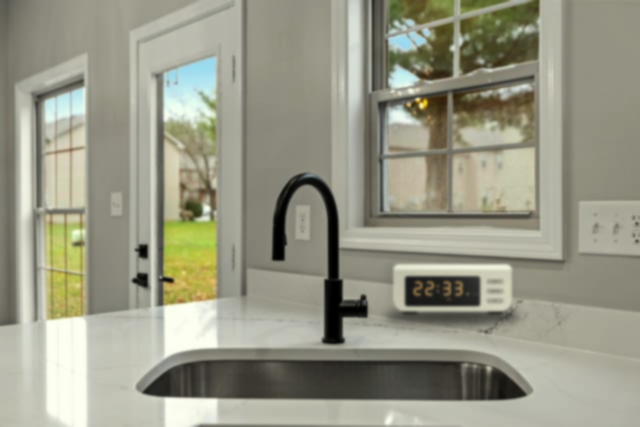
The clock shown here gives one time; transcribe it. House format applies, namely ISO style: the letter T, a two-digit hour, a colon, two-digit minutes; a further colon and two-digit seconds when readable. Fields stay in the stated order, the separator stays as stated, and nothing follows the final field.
T22:33
